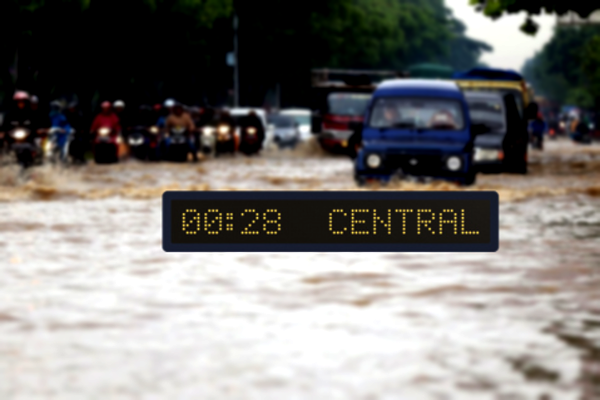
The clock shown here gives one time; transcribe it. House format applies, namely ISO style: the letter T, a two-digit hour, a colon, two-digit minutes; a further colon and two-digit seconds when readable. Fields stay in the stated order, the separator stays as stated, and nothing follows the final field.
T00:28
